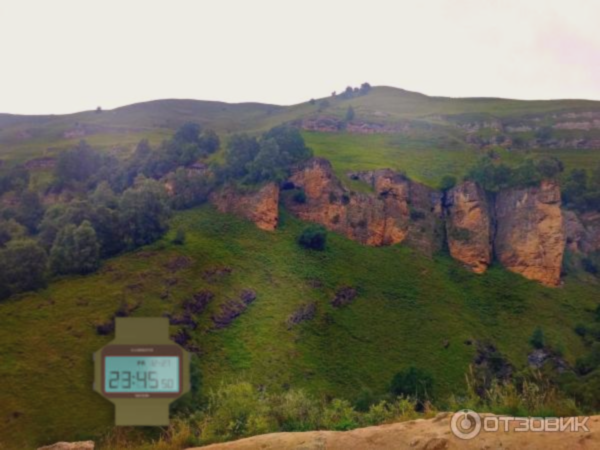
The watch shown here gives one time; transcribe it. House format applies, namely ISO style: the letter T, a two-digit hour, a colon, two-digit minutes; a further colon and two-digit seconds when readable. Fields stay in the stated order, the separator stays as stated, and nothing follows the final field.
T23:45
